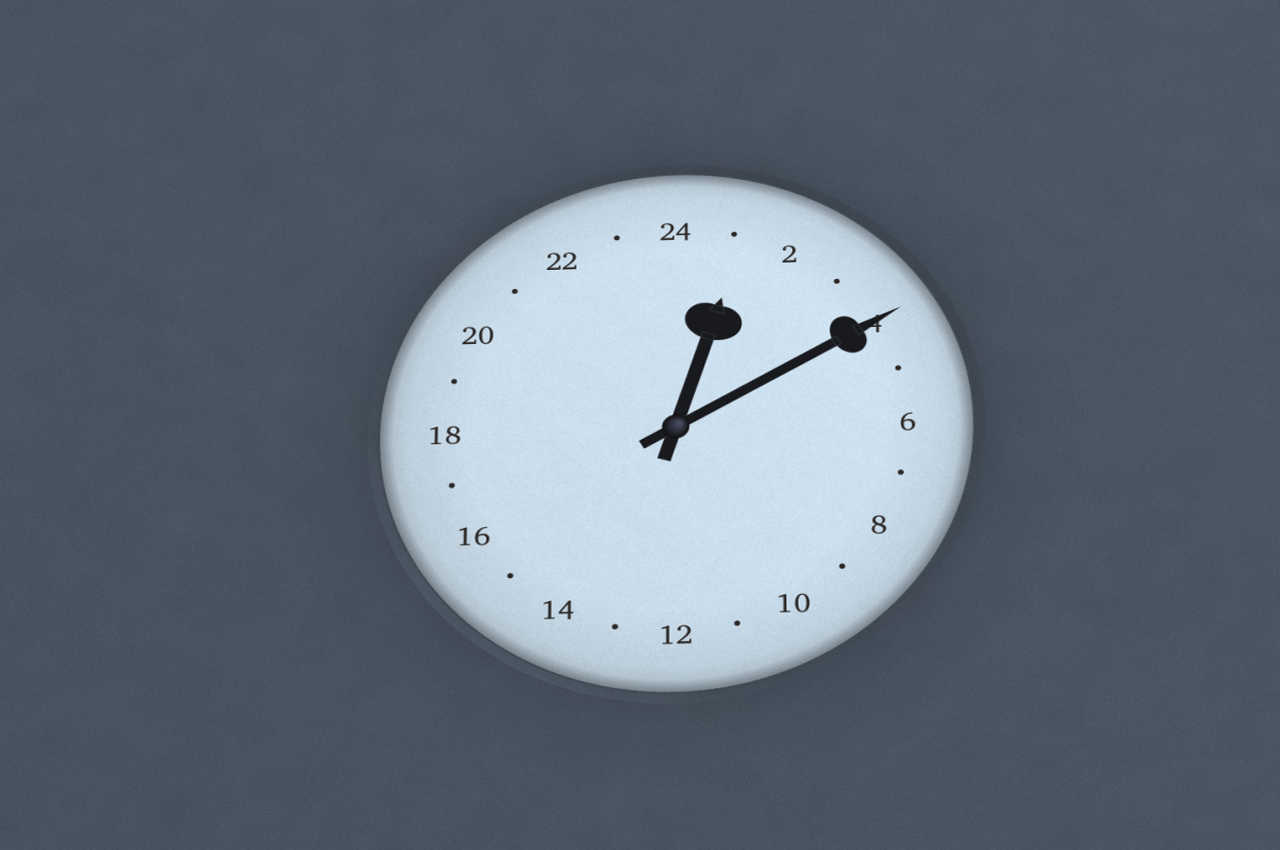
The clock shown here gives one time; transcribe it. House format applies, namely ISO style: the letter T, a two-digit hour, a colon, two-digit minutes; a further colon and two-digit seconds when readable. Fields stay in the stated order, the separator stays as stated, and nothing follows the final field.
T01:10
